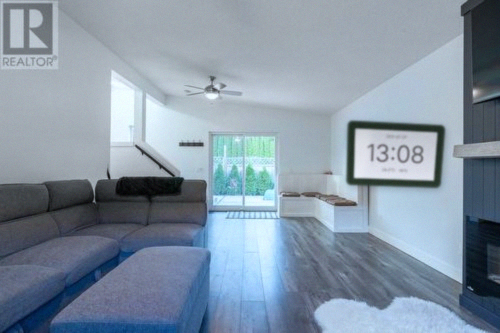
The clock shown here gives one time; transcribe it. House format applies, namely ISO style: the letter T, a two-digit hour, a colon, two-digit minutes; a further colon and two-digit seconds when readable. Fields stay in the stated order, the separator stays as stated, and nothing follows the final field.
T13:08
